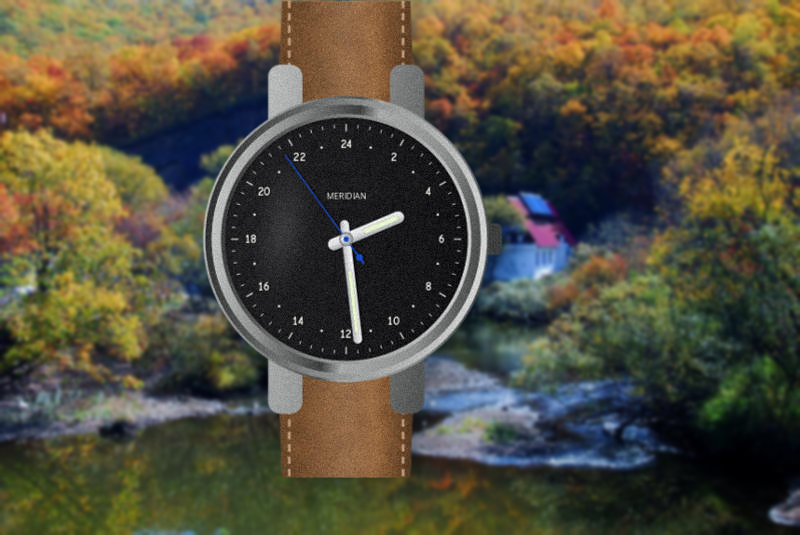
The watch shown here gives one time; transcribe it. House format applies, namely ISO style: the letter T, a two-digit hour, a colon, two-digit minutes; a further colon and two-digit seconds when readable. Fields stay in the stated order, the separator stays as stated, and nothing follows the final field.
T04:28:54
